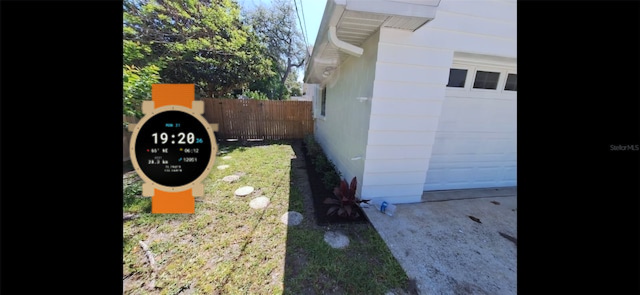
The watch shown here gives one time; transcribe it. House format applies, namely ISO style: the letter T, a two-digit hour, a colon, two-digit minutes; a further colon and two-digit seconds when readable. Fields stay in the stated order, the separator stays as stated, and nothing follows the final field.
T19:20
